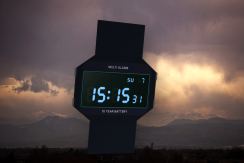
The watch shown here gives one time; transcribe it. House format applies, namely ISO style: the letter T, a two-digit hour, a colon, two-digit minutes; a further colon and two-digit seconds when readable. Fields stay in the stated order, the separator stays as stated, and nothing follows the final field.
T15:15:31
